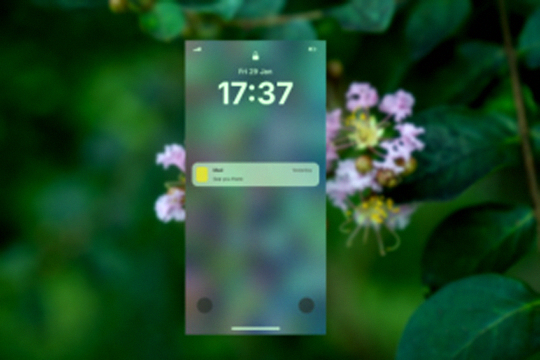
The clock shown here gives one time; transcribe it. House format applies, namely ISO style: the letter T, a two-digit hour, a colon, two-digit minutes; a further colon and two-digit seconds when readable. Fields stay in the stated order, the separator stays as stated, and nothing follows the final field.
T17:37
